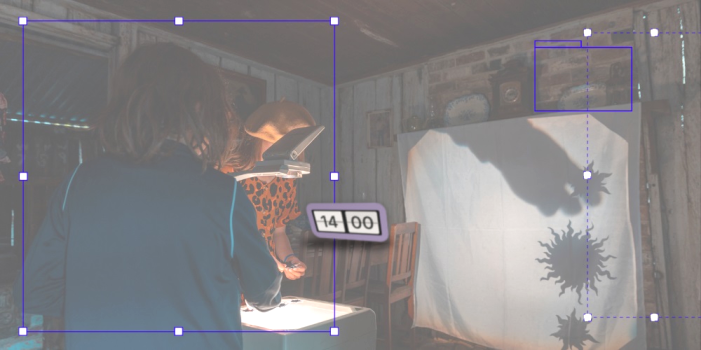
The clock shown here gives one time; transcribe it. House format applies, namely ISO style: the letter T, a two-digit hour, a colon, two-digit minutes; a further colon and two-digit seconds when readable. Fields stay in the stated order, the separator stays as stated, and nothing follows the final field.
T14:00
